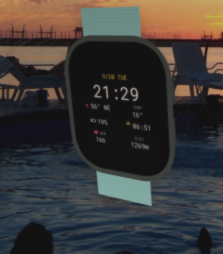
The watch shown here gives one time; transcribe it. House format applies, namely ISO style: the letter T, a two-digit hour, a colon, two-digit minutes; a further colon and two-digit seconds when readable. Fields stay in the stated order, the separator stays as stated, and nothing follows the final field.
T21:29
